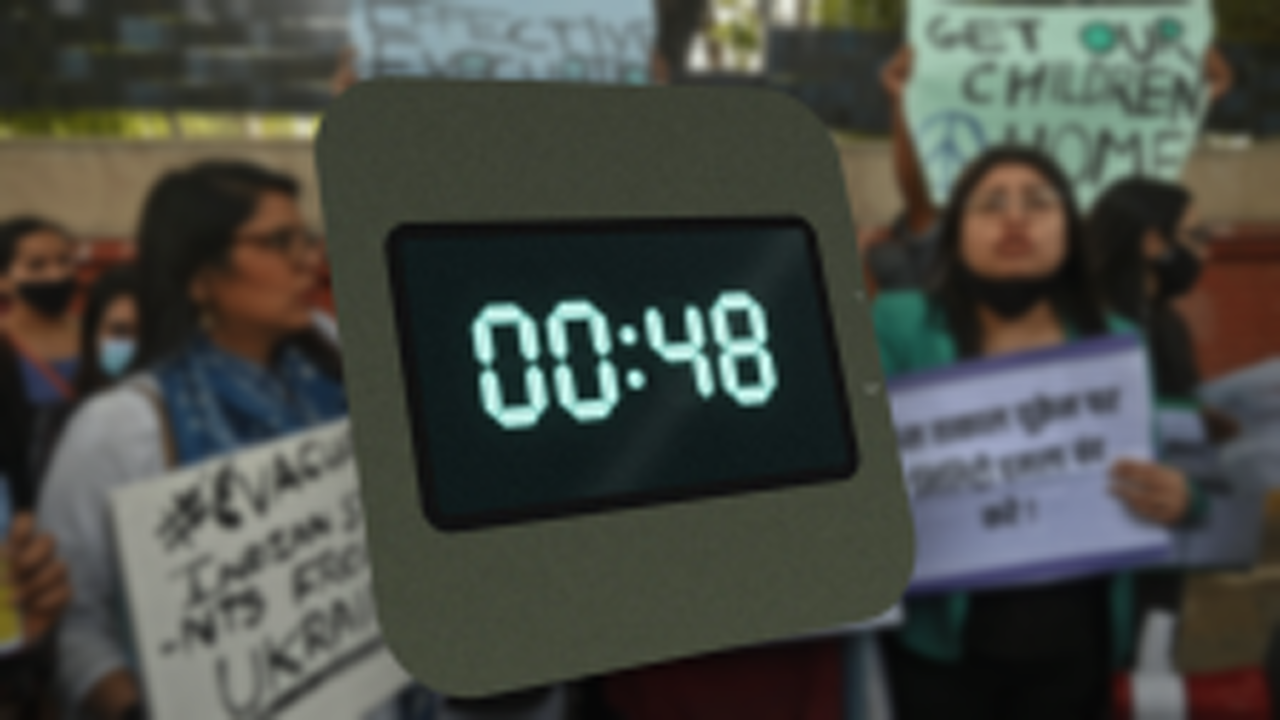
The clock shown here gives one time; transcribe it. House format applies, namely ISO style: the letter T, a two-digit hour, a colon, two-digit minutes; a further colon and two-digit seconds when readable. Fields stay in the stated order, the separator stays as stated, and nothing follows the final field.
T00:48
